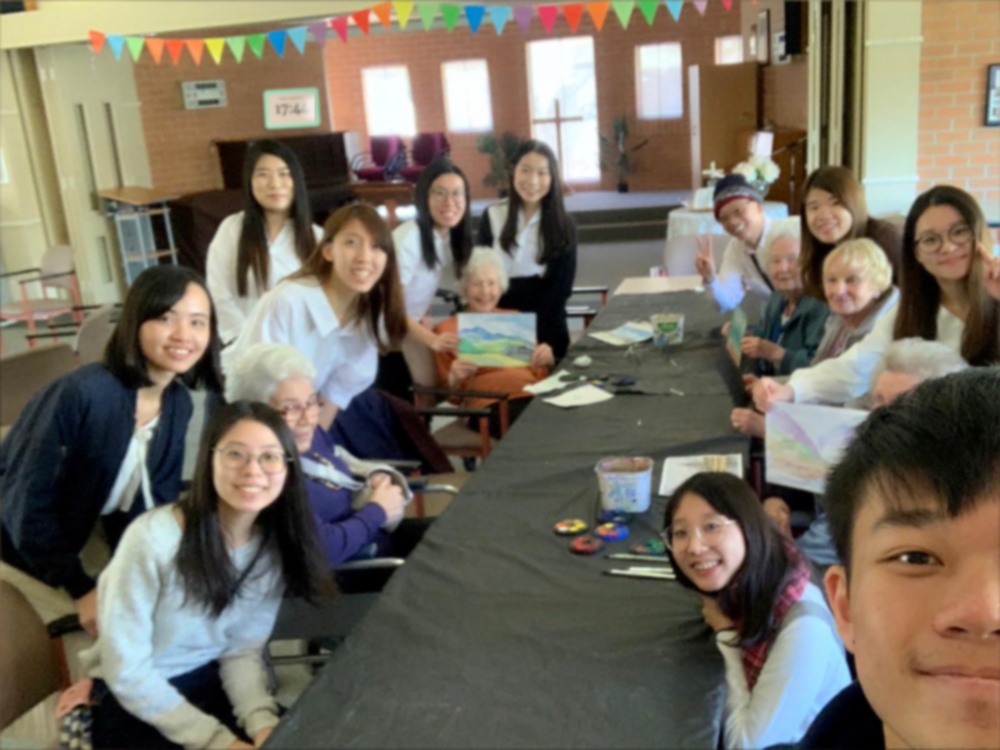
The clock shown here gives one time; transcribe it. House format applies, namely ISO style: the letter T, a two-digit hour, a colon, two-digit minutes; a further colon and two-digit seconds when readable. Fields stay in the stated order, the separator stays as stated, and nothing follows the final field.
T17:44
